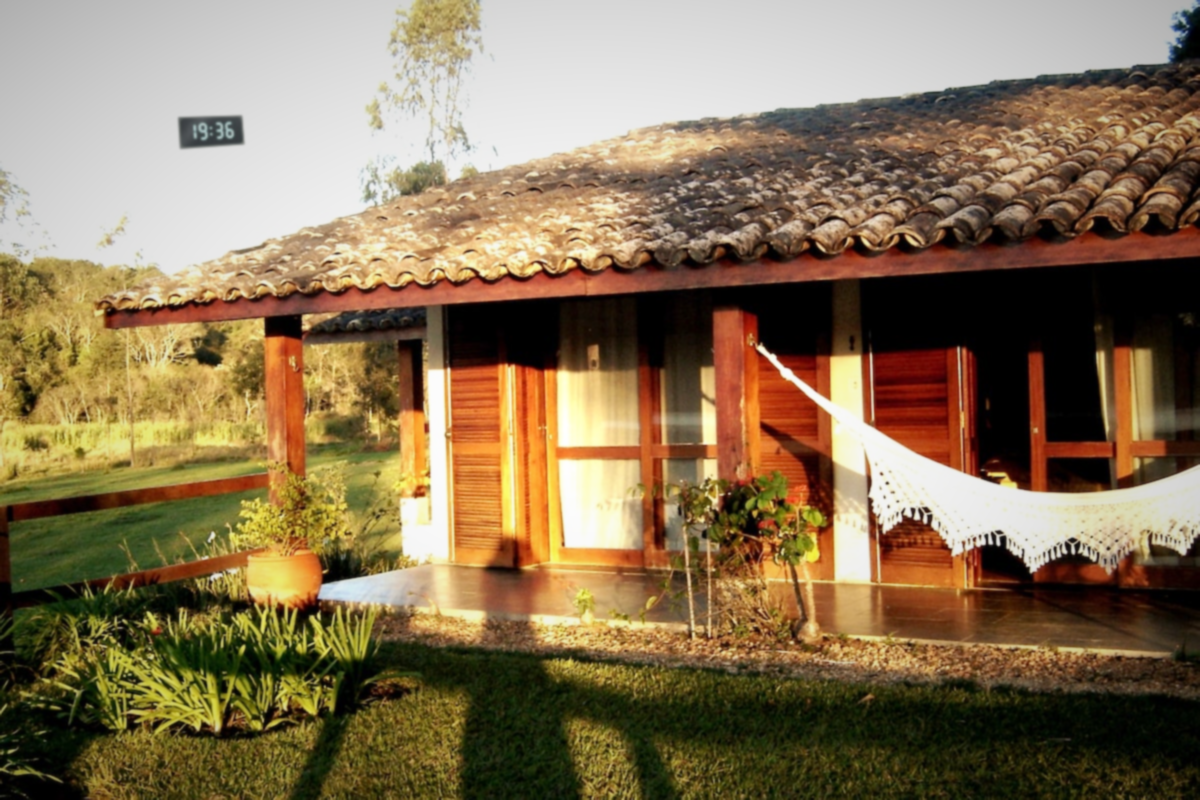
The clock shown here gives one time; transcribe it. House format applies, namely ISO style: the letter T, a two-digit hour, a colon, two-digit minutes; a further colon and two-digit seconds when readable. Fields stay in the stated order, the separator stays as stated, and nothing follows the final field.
T19:36
